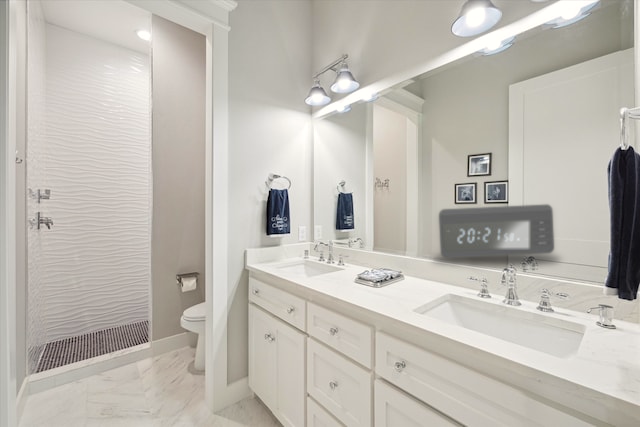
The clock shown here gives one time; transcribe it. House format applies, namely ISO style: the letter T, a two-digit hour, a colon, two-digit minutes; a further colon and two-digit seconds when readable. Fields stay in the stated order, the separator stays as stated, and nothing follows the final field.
T20:21
